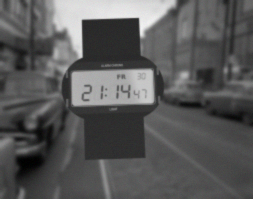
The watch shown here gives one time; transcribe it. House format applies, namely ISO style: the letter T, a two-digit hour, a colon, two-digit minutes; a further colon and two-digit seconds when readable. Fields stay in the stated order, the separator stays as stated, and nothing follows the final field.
T21:14:47
